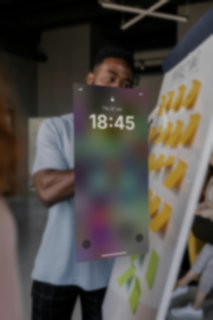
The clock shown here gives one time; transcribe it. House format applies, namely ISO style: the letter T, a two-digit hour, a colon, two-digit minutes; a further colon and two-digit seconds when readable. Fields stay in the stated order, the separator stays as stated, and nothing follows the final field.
T18:45
